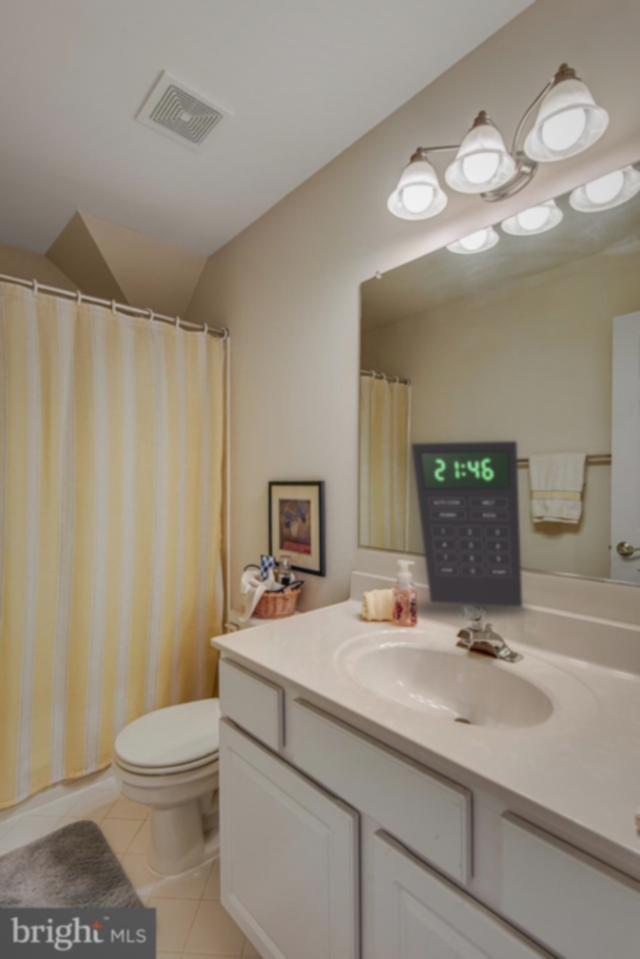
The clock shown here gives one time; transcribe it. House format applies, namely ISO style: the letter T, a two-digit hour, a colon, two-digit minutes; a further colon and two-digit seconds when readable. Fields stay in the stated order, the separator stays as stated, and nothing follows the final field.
T21:46
